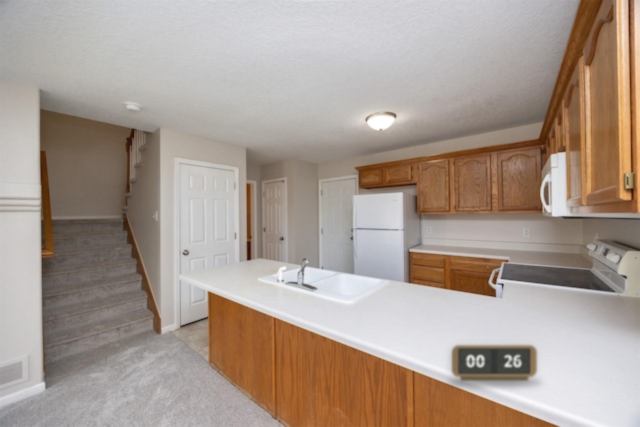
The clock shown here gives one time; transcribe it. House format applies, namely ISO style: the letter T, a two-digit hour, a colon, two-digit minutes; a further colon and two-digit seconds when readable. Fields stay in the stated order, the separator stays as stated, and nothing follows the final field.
T00:26
